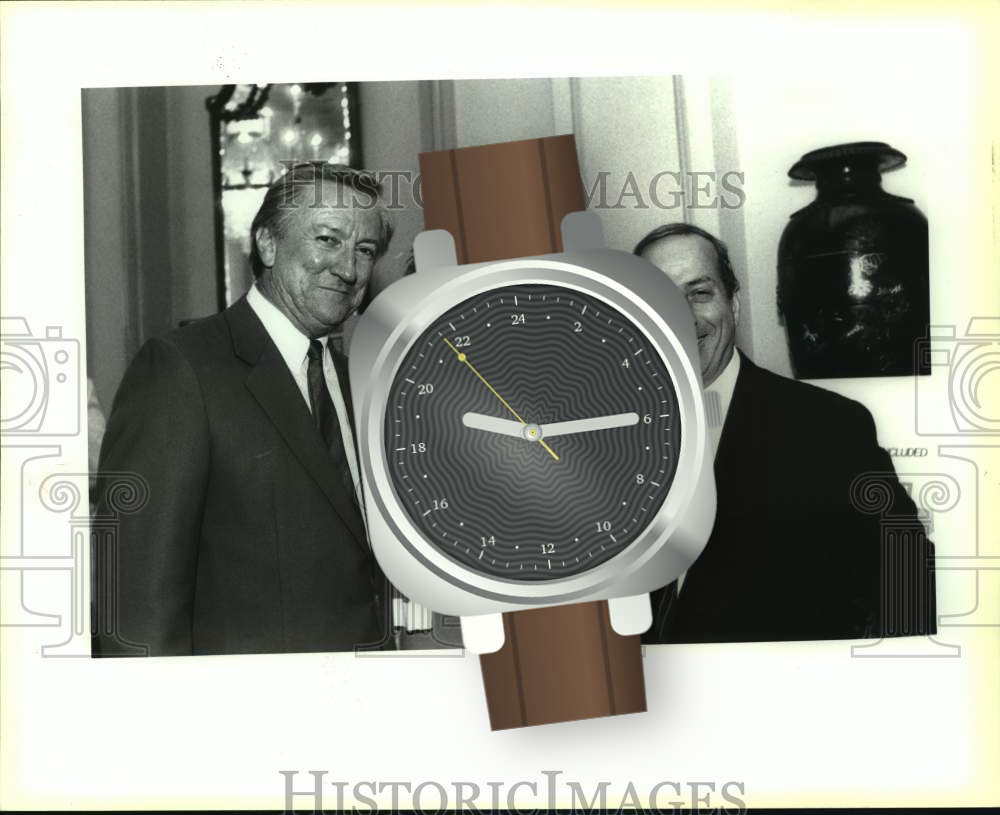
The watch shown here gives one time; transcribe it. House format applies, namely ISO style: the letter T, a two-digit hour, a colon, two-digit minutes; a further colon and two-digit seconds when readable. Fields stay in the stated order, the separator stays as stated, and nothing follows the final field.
T19:14:54
